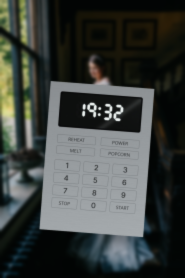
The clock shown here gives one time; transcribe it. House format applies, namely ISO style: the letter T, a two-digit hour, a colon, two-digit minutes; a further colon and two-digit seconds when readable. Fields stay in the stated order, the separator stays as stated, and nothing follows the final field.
T19:32
